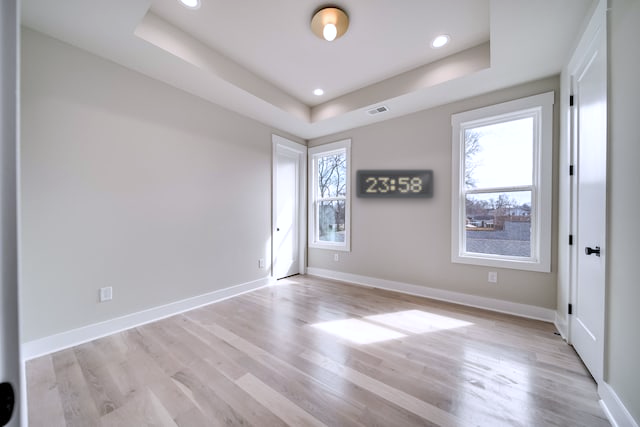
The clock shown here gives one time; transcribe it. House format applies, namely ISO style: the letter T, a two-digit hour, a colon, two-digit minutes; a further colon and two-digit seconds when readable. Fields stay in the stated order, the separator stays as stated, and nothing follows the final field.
T23:58
